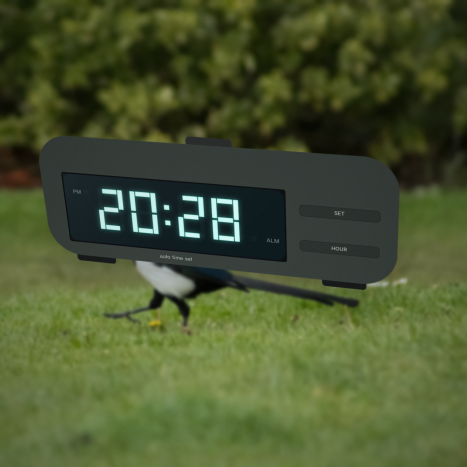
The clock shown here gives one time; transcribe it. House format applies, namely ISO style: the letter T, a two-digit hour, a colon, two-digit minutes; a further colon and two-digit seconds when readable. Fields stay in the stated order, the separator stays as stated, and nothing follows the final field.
T20:28
